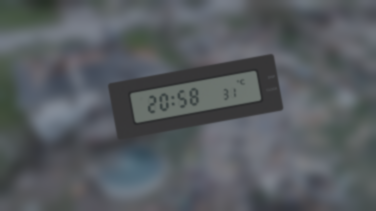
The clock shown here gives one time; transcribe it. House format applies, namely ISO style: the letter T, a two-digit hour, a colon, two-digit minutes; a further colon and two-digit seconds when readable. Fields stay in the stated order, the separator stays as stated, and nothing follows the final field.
T20:58
